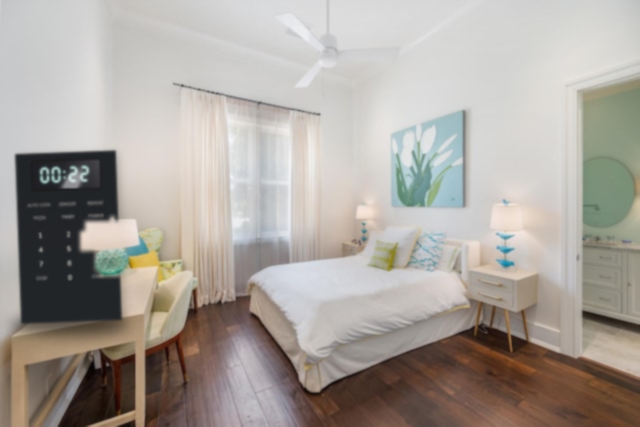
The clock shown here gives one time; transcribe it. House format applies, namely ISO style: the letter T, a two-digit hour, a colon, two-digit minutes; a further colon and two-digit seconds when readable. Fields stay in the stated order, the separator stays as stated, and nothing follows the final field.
T00:22
